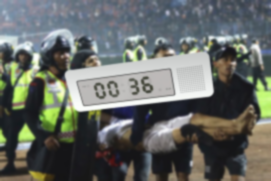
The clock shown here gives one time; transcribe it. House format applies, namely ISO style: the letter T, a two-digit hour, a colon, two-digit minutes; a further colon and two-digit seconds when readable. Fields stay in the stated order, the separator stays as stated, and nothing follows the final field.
T00:36
